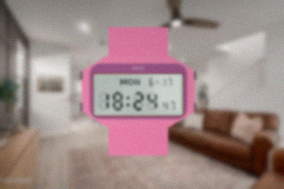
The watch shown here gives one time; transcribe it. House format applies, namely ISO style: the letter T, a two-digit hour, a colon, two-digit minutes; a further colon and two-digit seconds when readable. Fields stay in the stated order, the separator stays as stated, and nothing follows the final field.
T18:24
